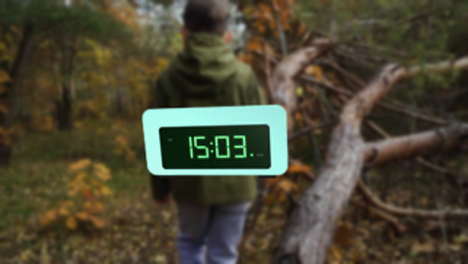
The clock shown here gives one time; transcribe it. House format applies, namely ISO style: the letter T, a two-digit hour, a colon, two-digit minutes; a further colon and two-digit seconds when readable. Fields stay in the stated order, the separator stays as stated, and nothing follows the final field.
T15:03
